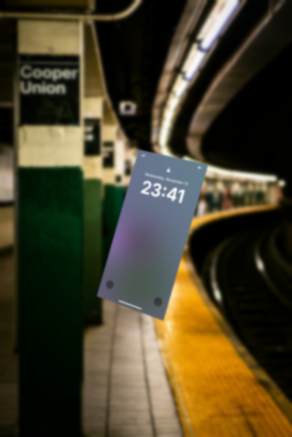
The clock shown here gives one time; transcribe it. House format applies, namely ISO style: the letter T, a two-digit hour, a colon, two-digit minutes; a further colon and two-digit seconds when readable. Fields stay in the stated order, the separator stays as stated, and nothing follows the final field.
T23:41
